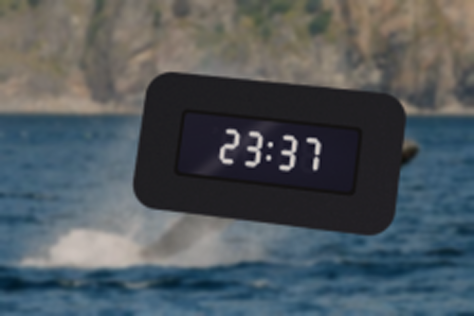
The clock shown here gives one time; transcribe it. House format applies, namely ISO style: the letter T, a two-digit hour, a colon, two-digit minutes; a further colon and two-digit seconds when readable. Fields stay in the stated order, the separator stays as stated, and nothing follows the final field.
T23:37
